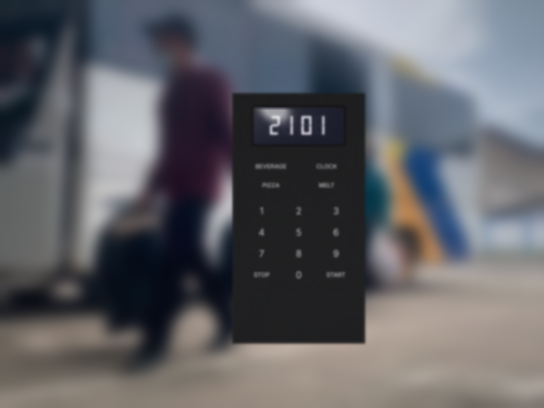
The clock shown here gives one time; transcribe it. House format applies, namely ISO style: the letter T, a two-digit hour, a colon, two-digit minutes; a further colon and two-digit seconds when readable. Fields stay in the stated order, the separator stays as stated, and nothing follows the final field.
T21:01
